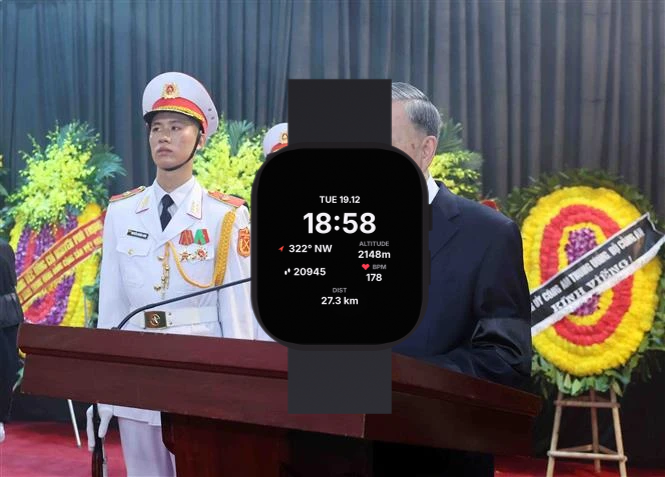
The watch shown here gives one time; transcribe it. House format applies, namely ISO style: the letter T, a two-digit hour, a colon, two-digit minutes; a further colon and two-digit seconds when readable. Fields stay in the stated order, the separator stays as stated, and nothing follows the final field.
T18:58
